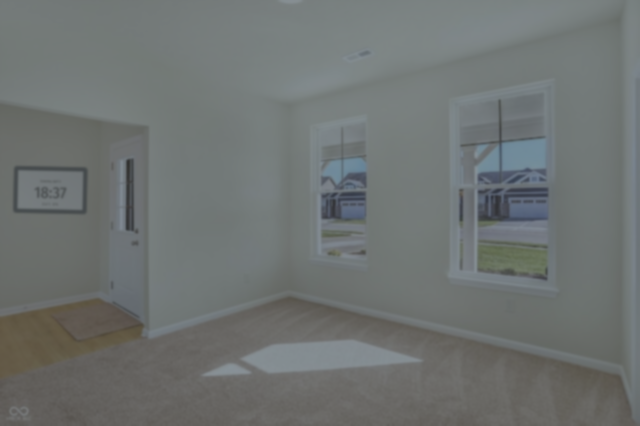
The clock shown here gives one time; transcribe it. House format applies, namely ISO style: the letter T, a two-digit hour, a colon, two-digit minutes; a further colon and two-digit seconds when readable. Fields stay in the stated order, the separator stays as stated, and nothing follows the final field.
T18:37
